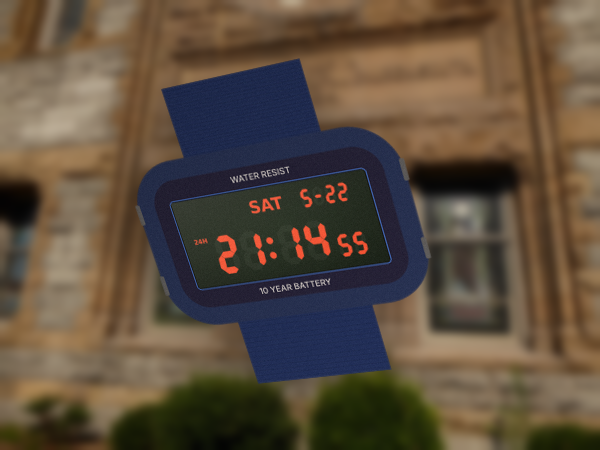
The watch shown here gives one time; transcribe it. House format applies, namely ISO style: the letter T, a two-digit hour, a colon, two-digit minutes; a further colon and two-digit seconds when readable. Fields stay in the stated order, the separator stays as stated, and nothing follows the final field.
T21:14:55
